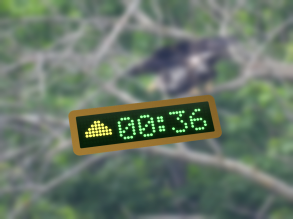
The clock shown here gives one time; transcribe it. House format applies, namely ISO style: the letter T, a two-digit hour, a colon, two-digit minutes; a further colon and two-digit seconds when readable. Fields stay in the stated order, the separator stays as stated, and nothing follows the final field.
T00:36
